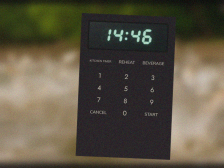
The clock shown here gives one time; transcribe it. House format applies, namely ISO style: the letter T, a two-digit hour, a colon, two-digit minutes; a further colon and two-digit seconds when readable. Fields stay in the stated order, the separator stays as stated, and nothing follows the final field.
T14:46
